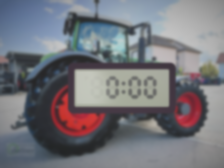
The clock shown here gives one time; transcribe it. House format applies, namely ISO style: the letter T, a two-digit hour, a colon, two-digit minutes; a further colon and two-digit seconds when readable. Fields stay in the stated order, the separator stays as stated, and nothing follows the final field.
T00:00
